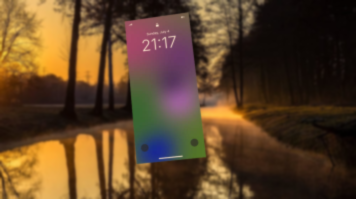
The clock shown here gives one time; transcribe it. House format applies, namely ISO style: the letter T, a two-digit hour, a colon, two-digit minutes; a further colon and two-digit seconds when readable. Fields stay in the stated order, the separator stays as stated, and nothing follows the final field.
T21:17
